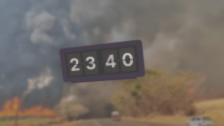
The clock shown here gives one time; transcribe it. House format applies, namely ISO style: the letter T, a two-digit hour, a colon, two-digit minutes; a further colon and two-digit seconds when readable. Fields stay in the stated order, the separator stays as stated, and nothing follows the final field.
T23:40
